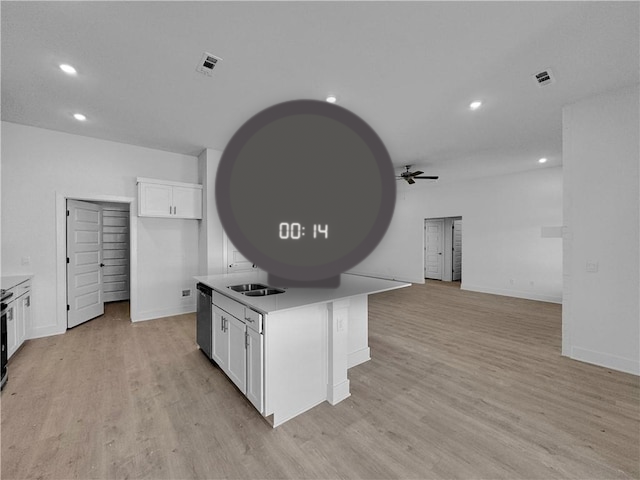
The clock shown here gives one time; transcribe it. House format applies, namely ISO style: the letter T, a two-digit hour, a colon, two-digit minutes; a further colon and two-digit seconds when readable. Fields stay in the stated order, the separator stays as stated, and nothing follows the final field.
T00:14
